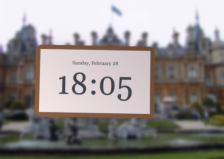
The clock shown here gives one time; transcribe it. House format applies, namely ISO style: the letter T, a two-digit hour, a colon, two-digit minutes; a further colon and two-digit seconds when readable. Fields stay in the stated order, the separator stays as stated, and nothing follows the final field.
T18:05
